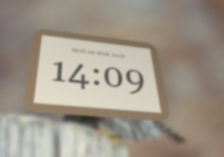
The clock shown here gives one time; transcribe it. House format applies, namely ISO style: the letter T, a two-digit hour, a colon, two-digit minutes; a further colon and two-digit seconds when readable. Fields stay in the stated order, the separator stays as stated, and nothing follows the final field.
T14:09
